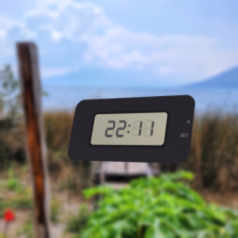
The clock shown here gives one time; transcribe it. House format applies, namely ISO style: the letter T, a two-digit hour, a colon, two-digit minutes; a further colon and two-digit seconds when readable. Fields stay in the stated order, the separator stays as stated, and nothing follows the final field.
T22:11
